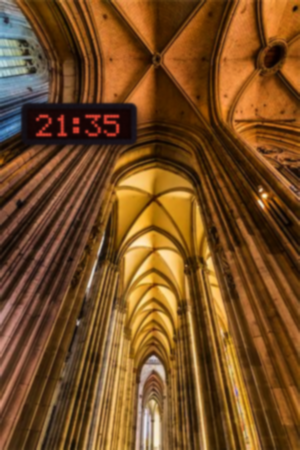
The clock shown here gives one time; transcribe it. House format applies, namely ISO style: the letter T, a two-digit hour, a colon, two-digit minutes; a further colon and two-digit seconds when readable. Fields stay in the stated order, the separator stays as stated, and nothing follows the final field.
T21:35
